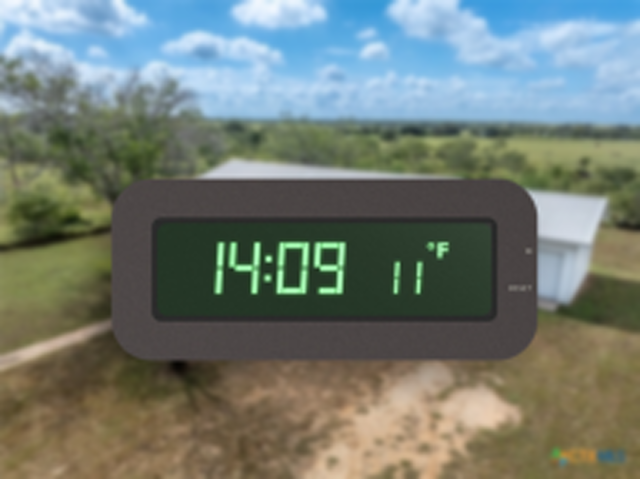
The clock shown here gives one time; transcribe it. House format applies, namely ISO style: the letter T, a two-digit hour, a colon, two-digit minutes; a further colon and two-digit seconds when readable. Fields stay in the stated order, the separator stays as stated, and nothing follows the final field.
T14:09
